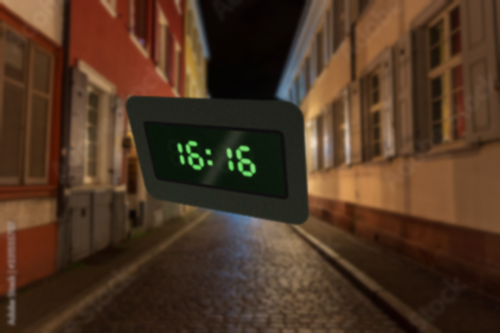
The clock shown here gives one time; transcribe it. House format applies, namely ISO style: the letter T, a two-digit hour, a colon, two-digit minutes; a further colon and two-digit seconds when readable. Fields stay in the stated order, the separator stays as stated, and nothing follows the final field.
T16:16
